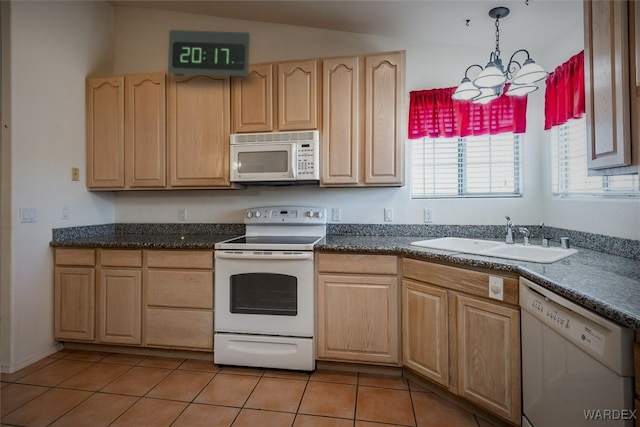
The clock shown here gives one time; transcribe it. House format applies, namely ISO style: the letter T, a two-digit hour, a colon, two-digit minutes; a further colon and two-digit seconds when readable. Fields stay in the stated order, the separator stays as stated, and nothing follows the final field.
T20:17
